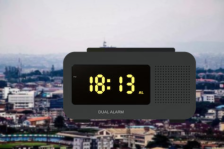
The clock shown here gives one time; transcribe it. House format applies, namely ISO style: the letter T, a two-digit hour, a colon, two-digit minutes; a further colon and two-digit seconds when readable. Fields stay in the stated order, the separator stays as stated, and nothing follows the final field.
T18:13
